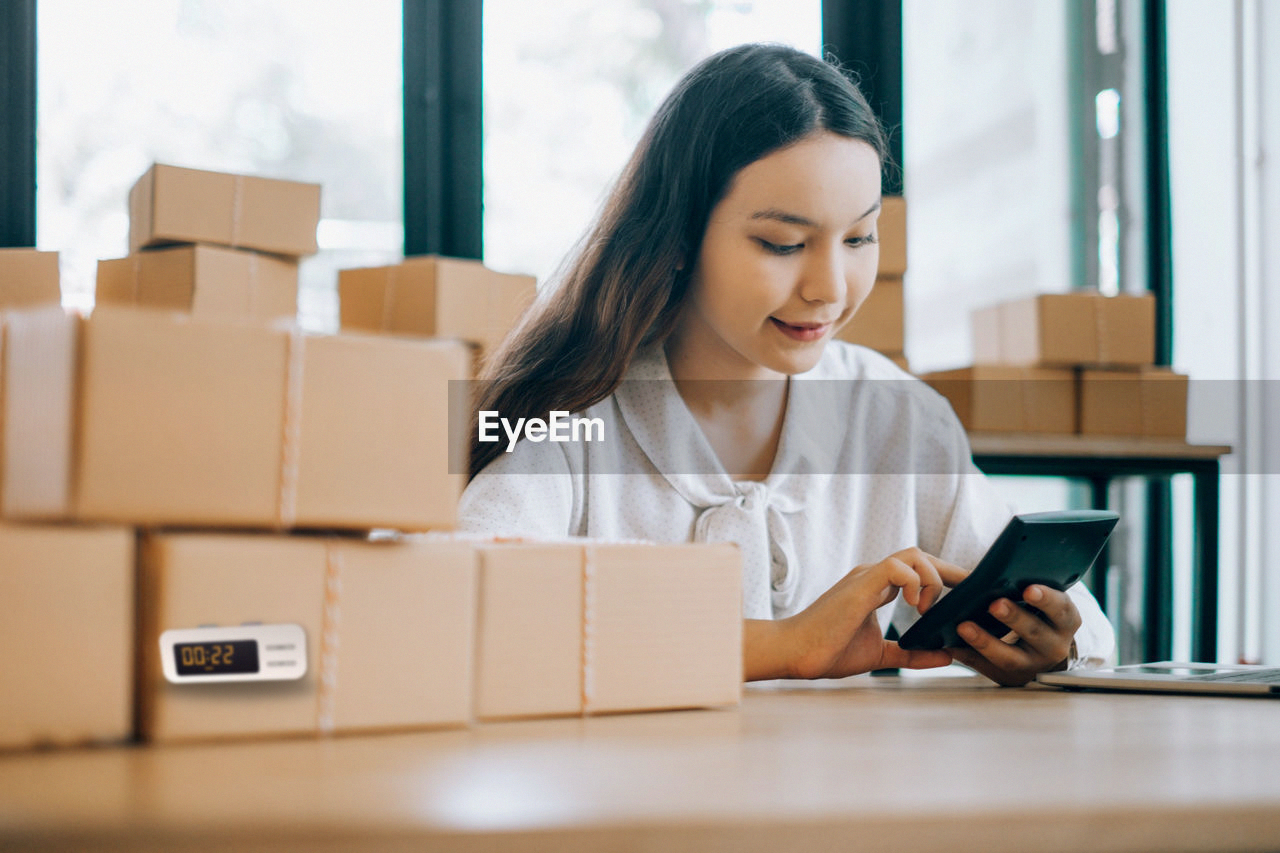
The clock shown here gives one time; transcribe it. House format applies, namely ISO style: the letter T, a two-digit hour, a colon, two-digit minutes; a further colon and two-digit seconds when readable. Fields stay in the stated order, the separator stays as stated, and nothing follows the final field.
T00:22
